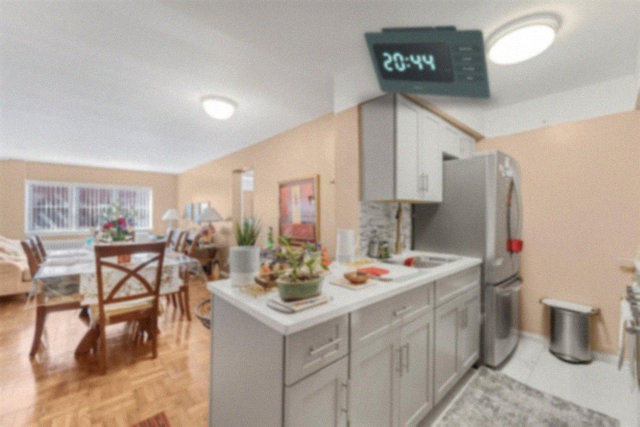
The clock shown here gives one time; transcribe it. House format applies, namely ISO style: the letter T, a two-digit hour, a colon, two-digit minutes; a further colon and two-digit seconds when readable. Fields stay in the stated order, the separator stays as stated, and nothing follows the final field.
T20:44
